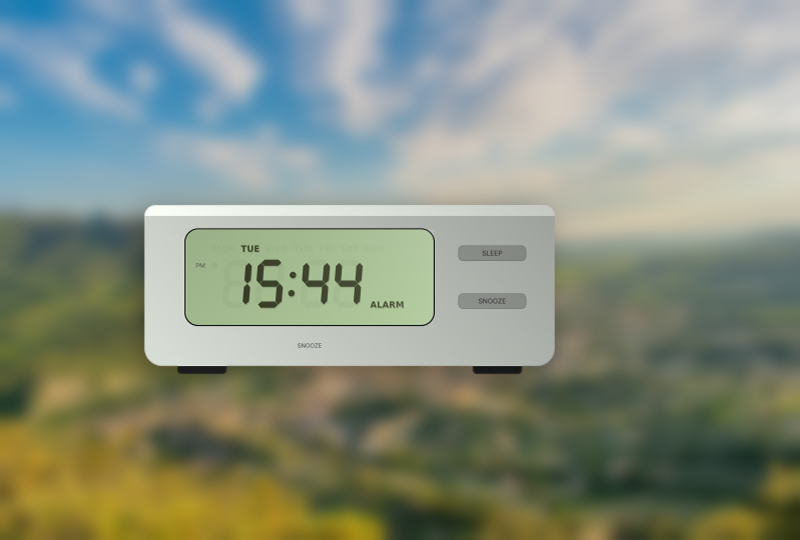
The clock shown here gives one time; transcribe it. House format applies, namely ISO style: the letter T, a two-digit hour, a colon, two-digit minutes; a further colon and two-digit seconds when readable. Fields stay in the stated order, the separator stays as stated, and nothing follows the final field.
T15:44
